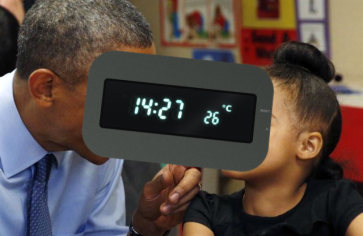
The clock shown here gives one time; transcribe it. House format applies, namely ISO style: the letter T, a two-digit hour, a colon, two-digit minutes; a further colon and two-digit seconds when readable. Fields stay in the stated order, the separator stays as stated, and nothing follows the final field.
T14:27
